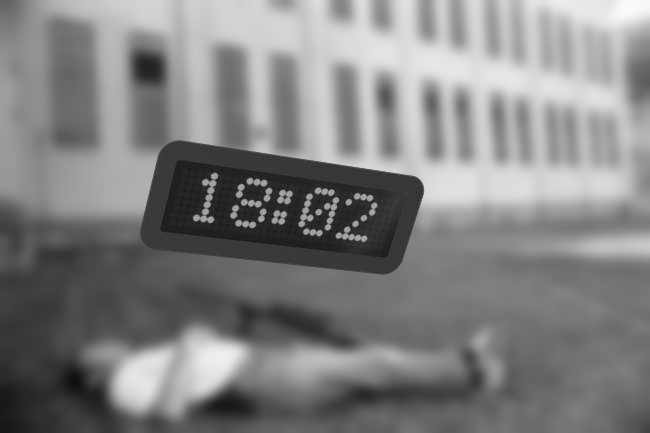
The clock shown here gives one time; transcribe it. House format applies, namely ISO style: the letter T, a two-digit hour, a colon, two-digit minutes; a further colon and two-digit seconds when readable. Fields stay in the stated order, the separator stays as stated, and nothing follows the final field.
T18:02
